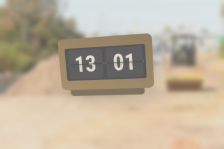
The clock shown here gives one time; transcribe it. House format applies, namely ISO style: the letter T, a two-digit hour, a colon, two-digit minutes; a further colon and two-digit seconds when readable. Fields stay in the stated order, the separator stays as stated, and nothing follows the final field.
T13:01
